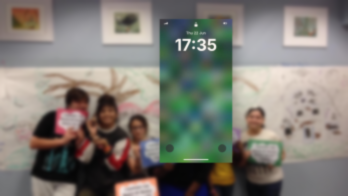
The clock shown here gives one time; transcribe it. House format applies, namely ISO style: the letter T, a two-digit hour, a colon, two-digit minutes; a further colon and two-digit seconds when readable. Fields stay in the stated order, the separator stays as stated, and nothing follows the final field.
T17:35
